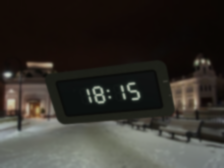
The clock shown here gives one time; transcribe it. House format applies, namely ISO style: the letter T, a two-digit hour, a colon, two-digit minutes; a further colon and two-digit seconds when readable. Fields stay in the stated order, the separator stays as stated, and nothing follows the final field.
T18:15
